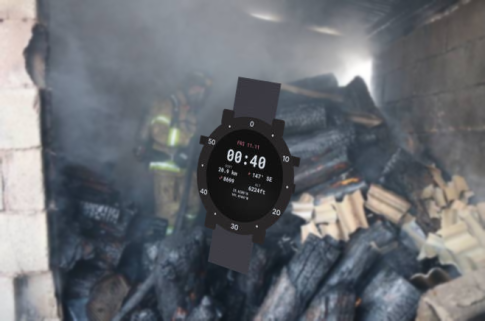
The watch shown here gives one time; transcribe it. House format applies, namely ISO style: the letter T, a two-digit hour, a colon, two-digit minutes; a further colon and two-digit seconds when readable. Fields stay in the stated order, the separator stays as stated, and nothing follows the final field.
T00:40
